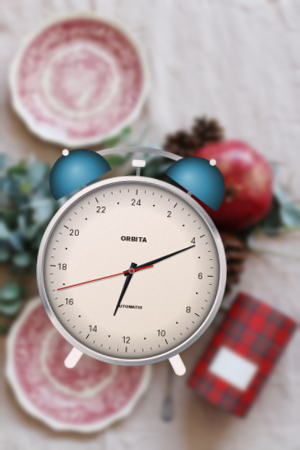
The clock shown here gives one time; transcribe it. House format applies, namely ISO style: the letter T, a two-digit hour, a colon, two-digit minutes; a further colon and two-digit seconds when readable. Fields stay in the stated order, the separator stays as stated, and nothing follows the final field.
T13:10:42
